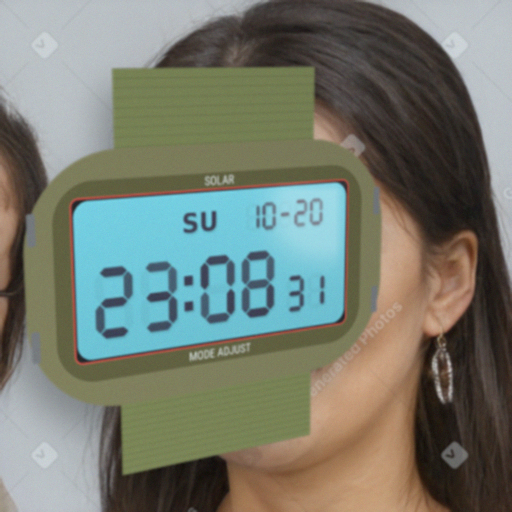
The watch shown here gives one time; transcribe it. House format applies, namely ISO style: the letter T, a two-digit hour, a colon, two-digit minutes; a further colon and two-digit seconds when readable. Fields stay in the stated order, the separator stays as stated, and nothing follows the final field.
T23:08:31
